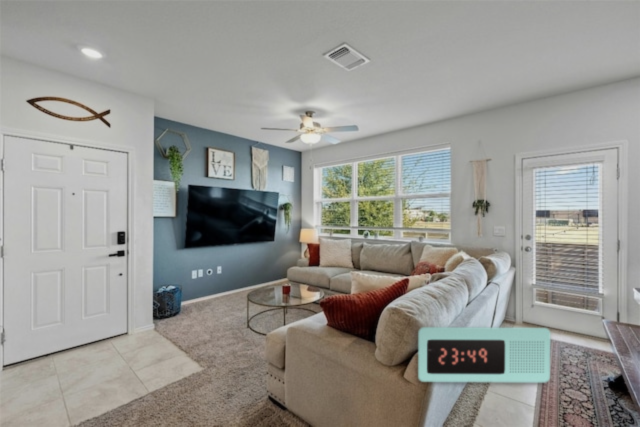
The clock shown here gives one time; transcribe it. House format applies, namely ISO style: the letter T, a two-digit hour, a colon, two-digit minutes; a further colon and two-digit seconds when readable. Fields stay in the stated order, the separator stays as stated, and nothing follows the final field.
T23:49
